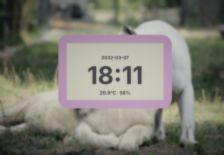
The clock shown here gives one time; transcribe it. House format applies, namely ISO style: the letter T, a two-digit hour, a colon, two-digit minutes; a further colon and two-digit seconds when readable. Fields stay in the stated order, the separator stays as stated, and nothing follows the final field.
T18:11
